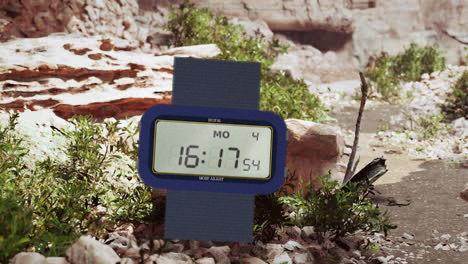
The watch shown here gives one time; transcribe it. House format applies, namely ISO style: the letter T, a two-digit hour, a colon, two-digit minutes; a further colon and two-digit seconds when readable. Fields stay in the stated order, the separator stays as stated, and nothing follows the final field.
T16:17:54
